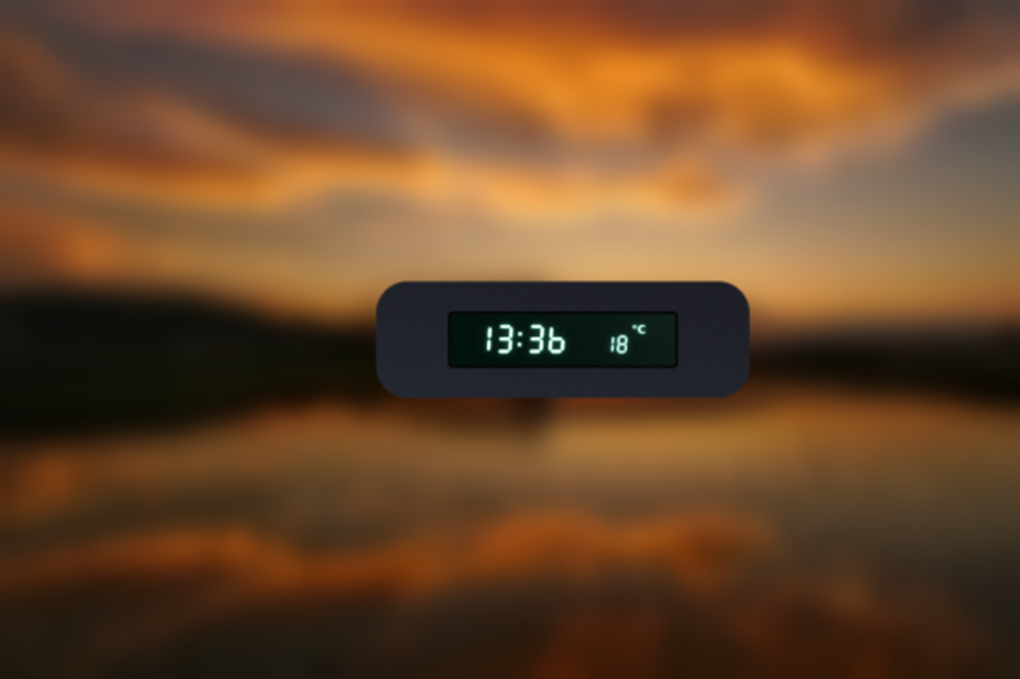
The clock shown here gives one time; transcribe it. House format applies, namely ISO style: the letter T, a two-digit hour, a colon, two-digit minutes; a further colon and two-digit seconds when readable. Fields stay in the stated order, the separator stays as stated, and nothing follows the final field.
T13:36
